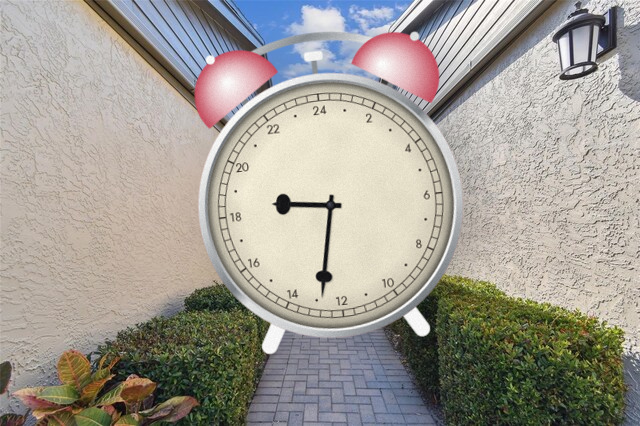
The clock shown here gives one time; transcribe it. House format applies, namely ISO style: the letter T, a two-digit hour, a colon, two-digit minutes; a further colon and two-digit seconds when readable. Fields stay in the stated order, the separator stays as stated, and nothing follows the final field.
T18:32
